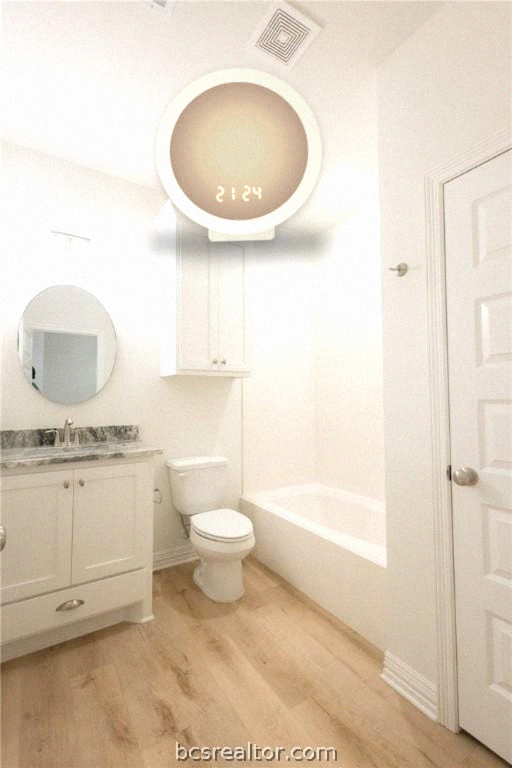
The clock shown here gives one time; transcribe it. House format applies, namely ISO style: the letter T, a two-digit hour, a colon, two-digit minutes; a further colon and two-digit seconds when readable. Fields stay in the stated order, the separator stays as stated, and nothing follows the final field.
T21:24
